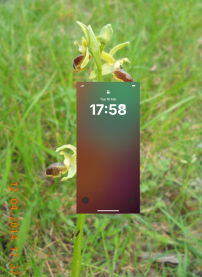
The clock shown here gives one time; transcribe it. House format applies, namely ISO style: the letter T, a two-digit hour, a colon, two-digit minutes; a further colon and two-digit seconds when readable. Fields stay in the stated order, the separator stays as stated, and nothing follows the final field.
T17:58
